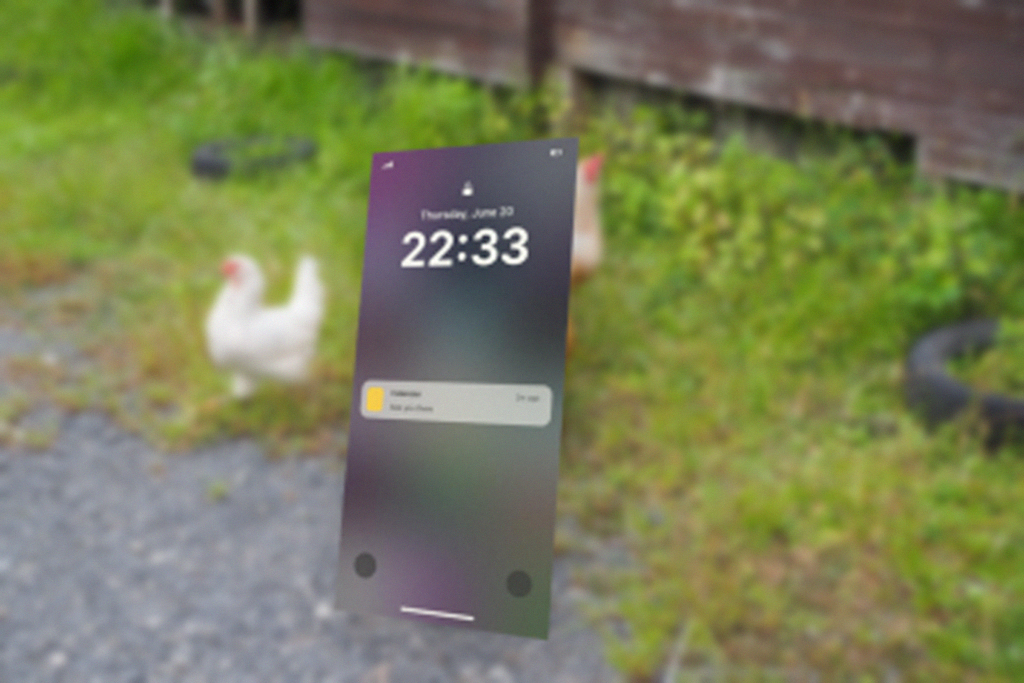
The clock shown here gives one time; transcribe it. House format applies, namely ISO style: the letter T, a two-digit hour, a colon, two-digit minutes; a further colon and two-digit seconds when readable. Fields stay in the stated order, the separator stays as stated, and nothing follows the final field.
T22:33
